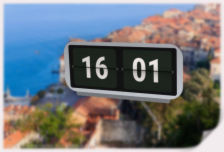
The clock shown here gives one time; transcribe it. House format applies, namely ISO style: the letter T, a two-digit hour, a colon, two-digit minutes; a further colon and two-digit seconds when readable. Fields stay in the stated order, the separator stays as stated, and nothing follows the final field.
T16:01
